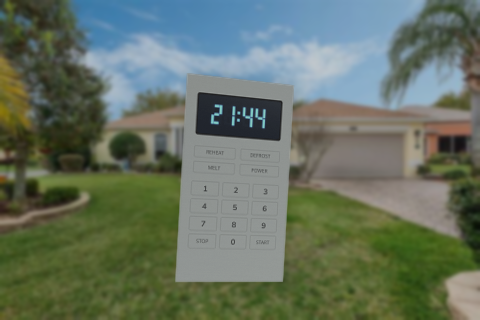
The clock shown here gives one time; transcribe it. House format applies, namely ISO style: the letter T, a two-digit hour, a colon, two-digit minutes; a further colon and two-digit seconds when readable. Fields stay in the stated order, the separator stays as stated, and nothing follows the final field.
T21:44
